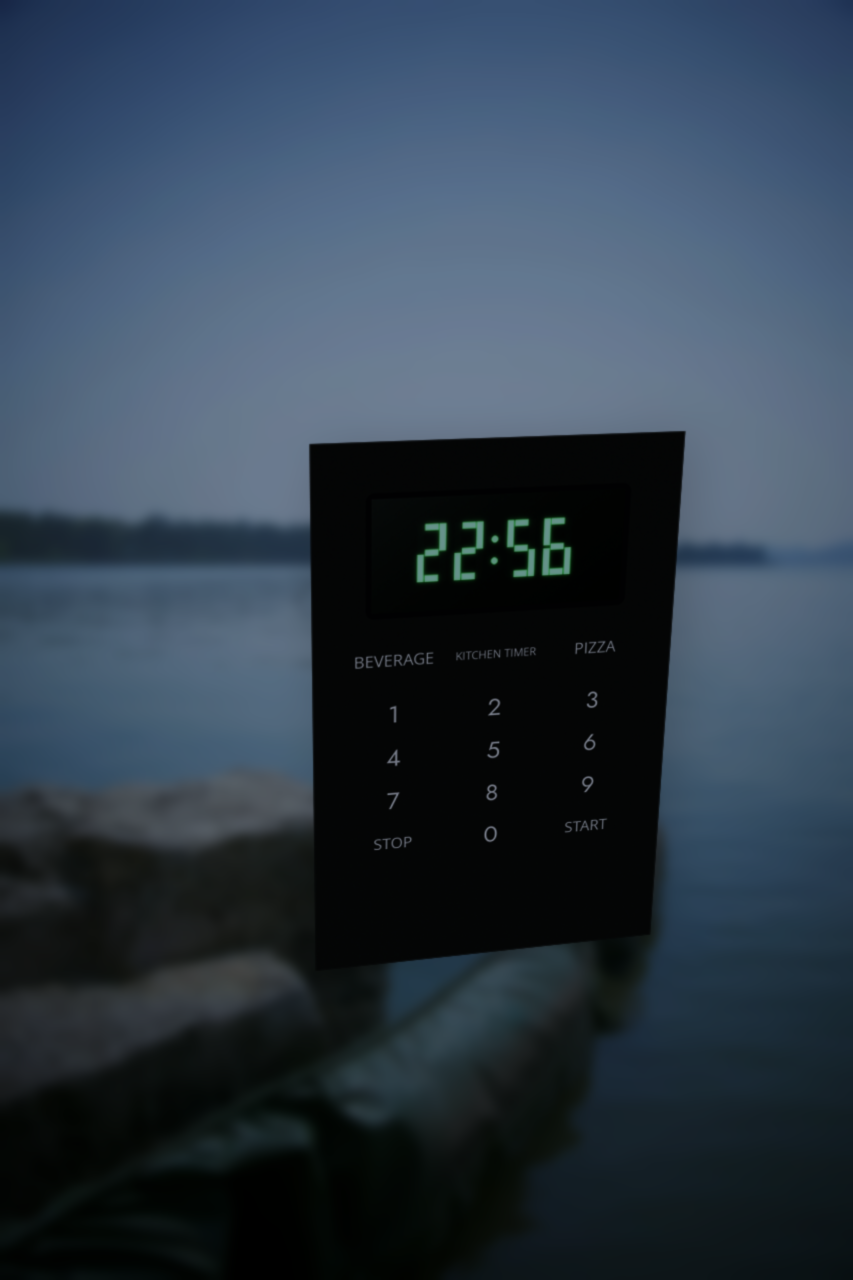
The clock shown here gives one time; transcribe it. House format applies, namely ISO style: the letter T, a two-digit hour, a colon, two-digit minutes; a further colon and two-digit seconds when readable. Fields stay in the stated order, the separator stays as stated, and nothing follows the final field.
T22:56
